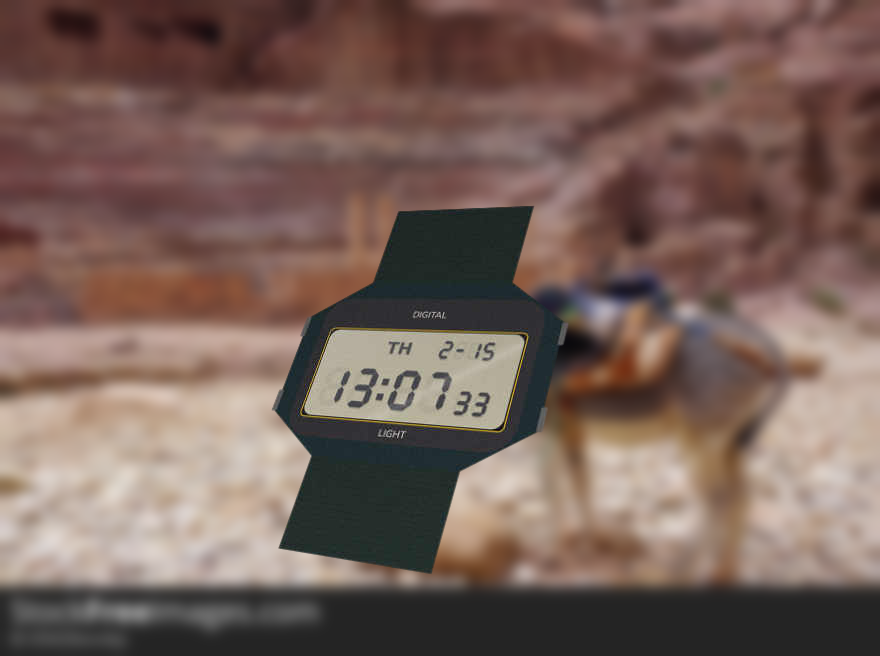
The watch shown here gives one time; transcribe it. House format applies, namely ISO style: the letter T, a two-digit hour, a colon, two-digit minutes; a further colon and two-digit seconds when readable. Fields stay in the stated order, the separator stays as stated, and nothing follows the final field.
T13:07:33
